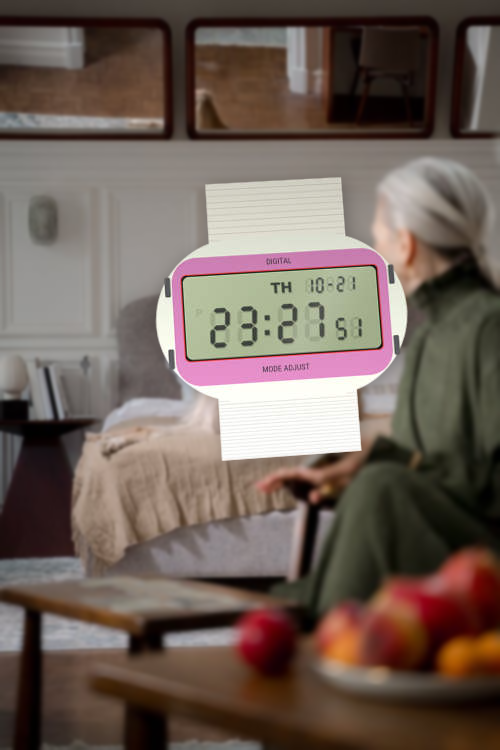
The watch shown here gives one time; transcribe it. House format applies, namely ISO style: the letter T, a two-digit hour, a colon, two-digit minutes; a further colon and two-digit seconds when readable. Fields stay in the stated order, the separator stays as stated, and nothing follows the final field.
T23:27:51
